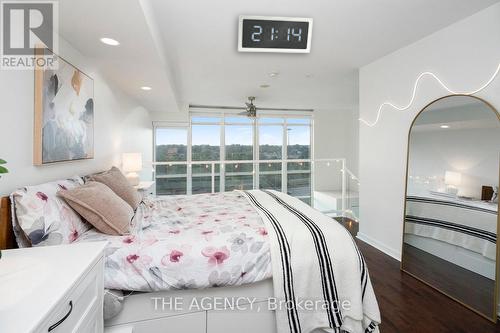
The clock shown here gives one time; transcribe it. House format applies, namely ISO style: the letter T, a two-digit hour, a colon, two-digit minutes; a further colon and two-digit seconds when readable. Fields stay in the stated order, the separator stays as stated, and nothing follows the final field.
T21:14
